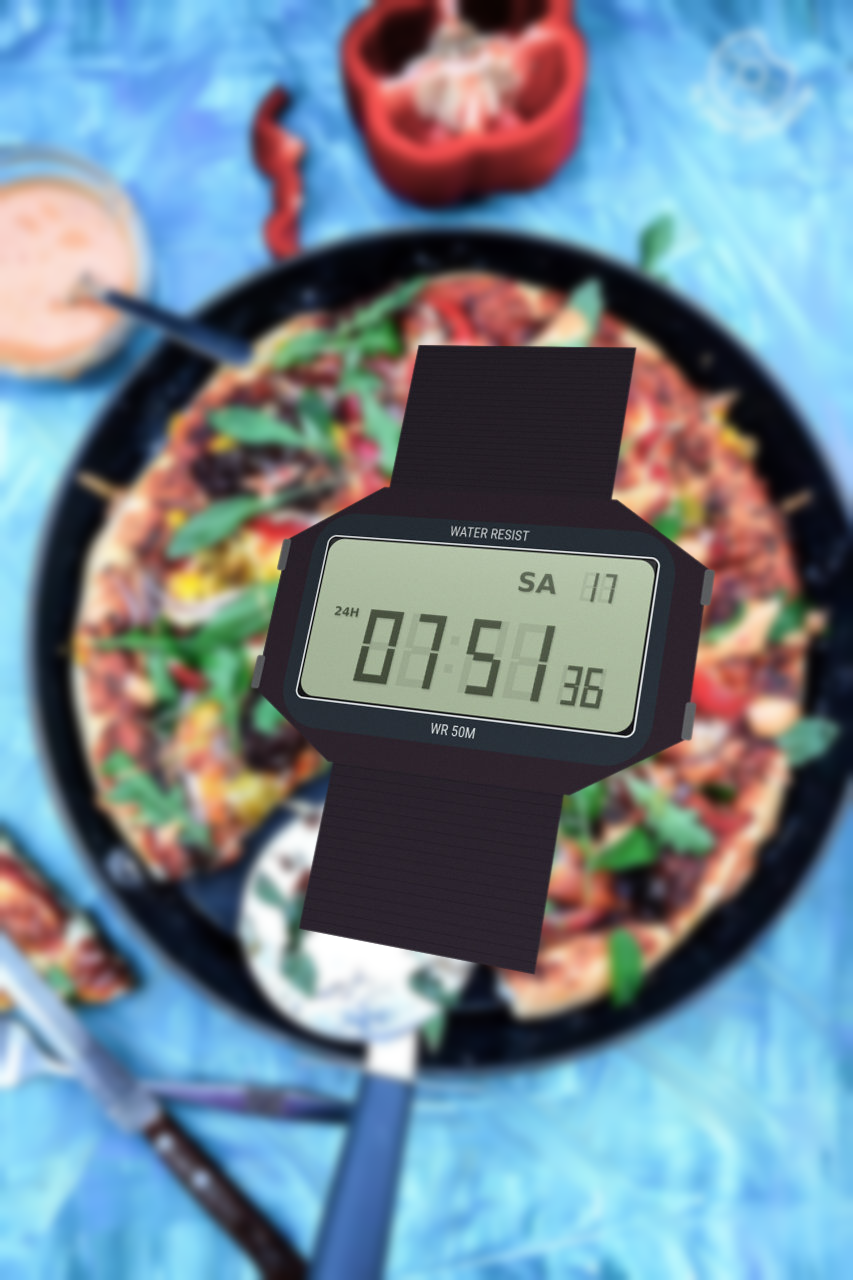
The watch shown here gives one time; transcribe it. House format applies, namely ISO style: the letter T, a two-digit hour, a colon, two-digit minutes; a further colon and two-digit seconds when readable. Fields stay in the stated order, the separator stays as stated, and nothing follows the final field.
T07:51:36
